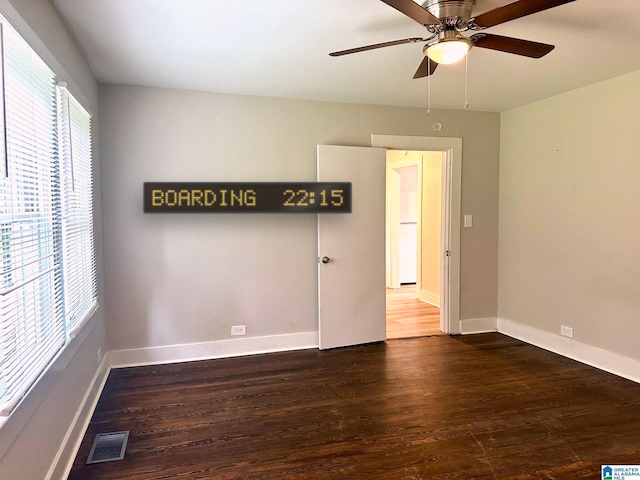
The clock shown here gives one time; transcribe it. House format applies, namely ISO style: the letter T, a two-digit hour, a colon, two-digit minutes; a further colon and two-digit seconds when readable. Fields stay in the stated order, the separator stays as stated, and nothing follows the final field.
T22:15
